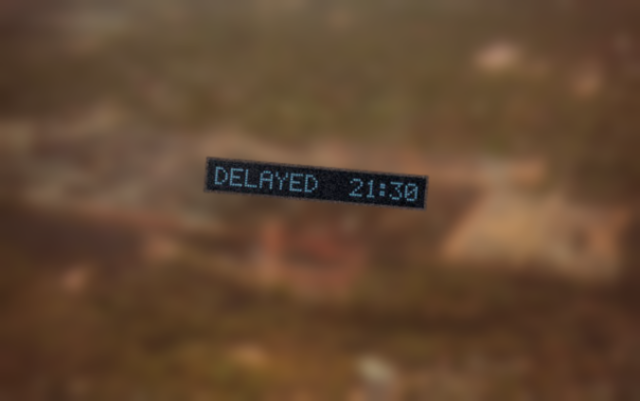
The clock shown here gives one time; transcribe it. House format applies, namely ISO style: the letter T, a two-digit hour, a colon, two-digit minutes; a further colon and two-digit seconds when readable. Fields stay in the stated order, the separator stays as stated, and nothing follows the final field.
T21:30
